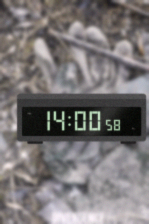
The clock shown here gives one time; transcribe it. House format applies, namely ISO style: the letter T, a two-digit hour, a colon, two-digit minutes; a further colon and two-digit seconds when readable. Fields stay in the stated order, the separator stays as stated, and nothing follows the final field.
T14:00:58
